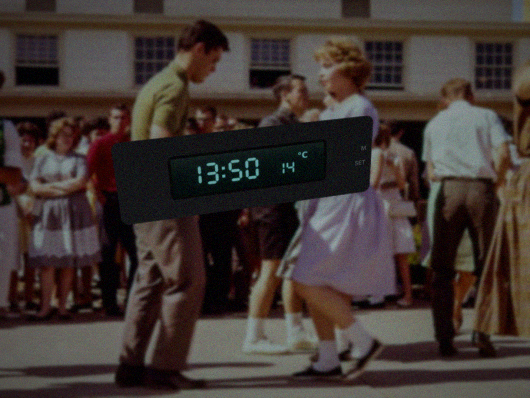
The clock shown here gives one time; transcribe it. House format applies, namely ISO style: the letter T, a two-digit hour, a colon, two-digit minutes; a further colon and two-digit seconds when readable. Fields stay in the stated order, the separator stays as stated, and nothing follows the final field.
T13:50
